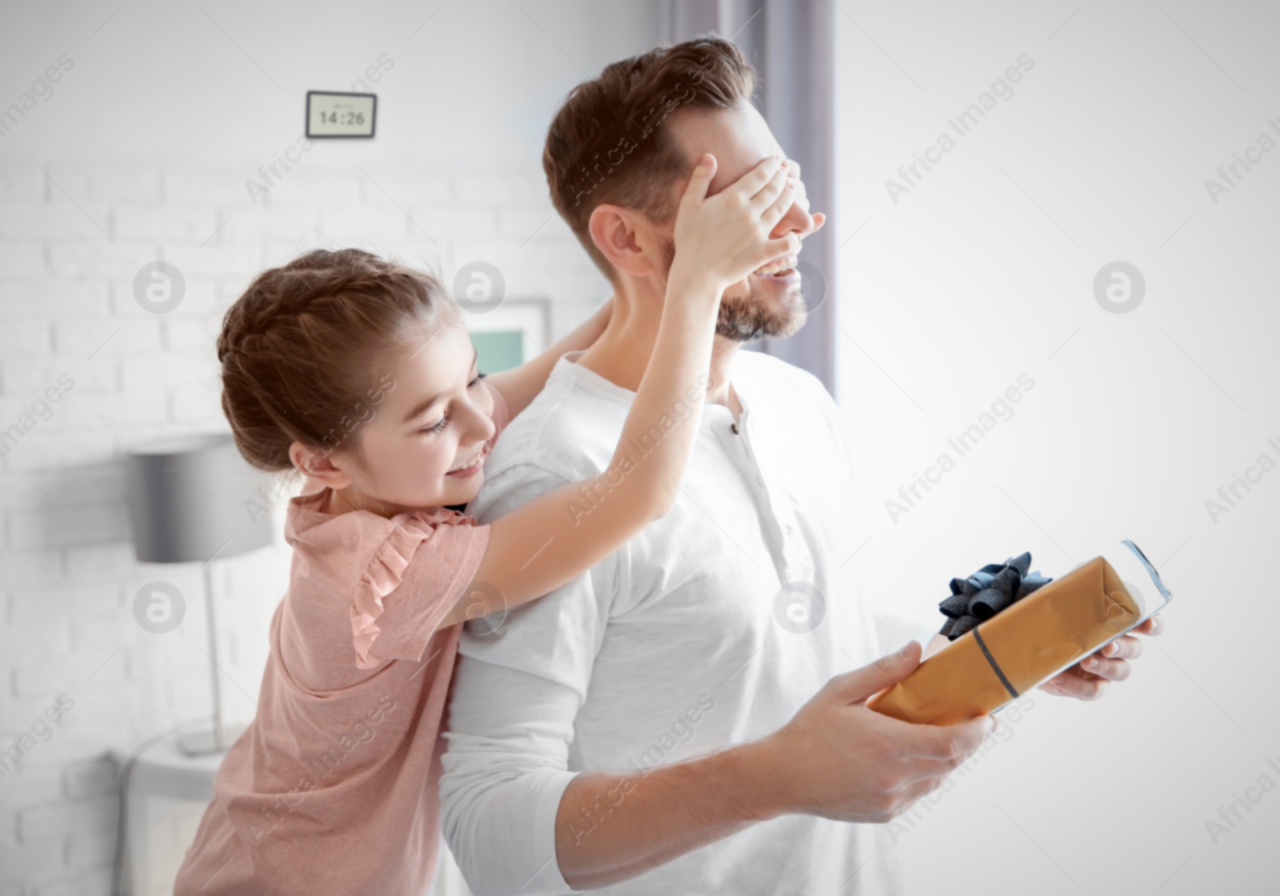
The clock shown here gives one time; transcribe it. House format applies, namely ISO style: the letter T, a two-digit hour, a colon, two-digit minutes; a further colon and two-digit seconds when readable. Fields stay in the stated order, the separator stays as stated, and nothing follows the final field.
T14:26
